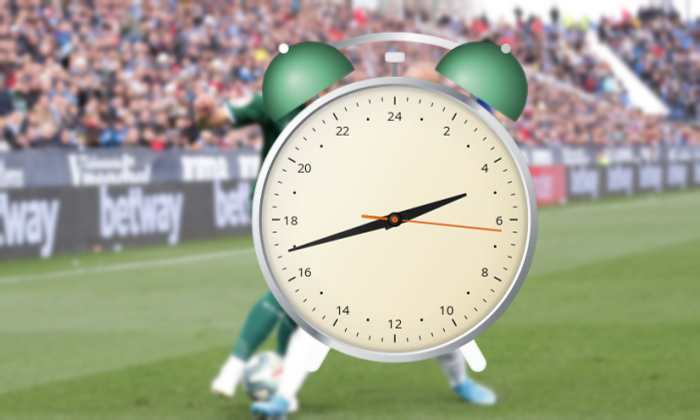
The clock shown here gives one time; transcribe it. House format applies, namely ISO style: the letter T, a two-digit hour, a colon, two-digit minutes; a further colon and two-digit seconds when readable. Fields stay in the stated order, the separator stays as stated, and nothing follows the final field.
T04:42:16
